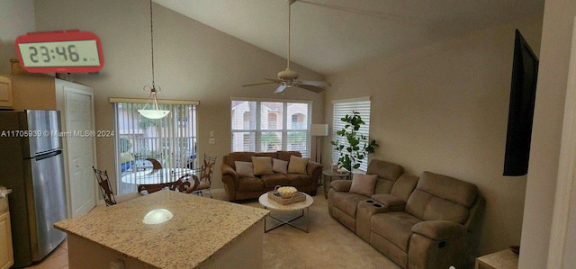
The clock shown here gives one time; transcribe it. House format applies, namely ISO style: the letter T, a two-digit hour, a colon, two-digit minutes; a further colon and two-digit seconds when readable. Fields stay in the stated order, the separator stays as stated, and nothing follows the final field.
T23:46
